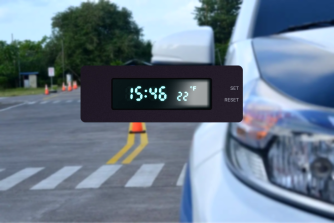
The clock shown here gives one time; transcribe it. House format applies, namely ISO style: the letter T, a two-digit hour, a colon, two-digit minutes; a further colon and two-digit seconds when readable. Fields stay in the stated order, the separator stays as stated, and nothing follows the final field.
T15:46
